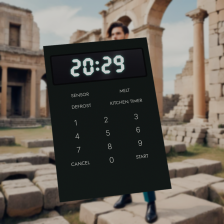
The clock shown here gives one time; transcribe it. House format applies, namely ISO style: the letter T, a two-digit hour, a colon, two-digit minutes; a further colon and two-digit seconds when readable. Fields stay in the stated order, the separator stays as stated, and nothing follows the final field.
T20:29
